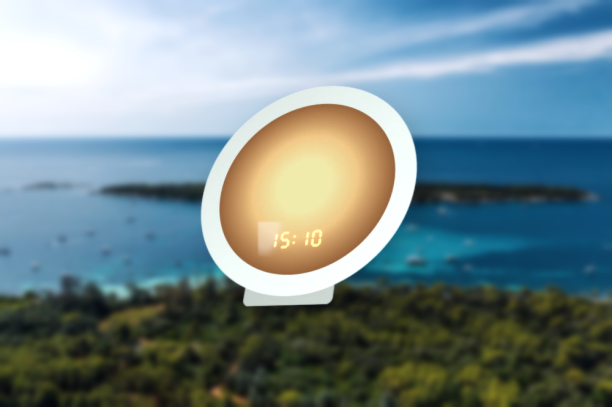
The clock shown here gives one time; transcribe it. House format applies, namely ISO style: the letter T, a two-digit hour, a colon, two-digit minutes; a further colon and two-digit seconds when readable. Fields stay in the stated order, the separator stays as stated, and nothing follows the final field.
T15:10
